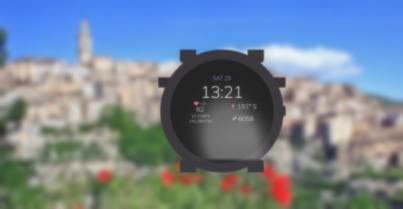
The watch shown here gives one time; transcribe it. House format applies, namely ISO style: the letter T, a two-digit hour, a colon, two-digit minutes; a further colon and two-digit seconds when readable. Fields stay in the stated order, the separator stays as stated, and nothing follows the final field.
T13:21
